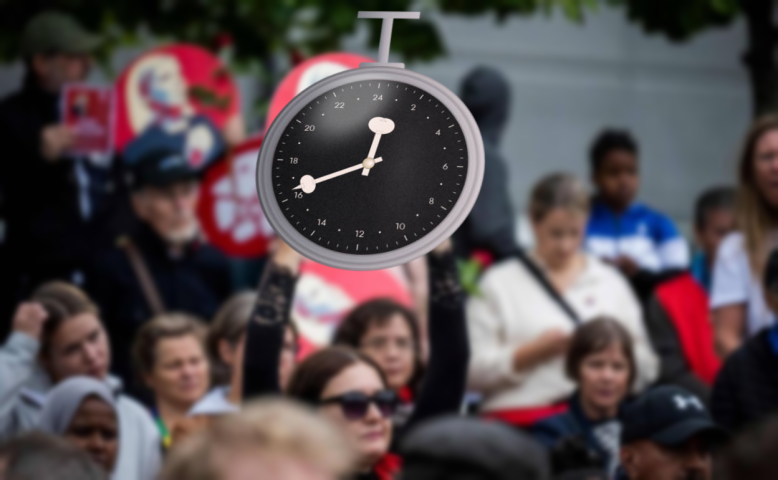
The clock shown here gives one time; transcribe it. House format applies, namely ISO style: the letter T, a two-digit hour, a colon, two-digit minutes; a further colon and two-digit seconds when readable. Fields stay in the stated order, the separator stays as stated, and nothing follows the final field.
T00:41
